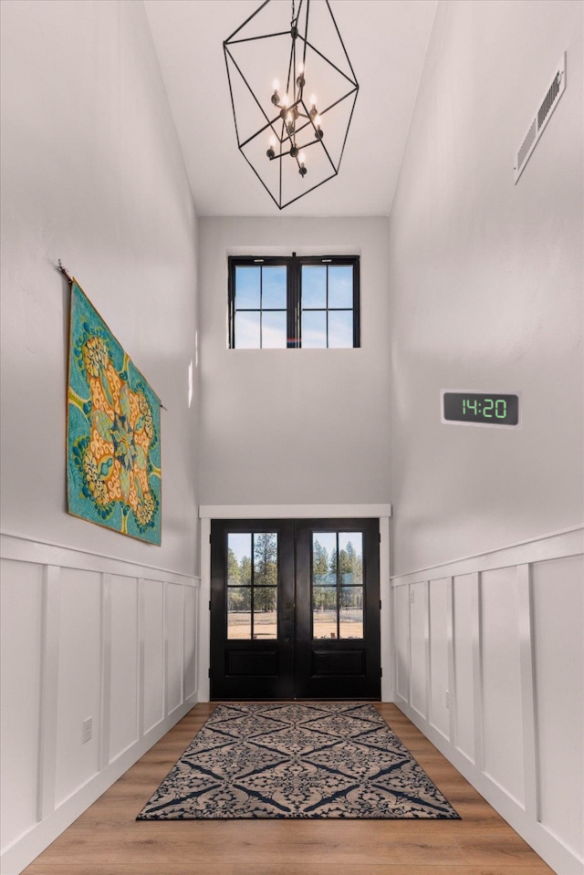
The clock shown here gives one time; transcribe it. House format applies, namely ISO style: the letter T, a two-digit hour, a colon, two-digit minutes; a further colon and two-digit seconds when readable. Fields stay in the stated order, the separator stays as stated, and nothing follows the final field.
T14:20
